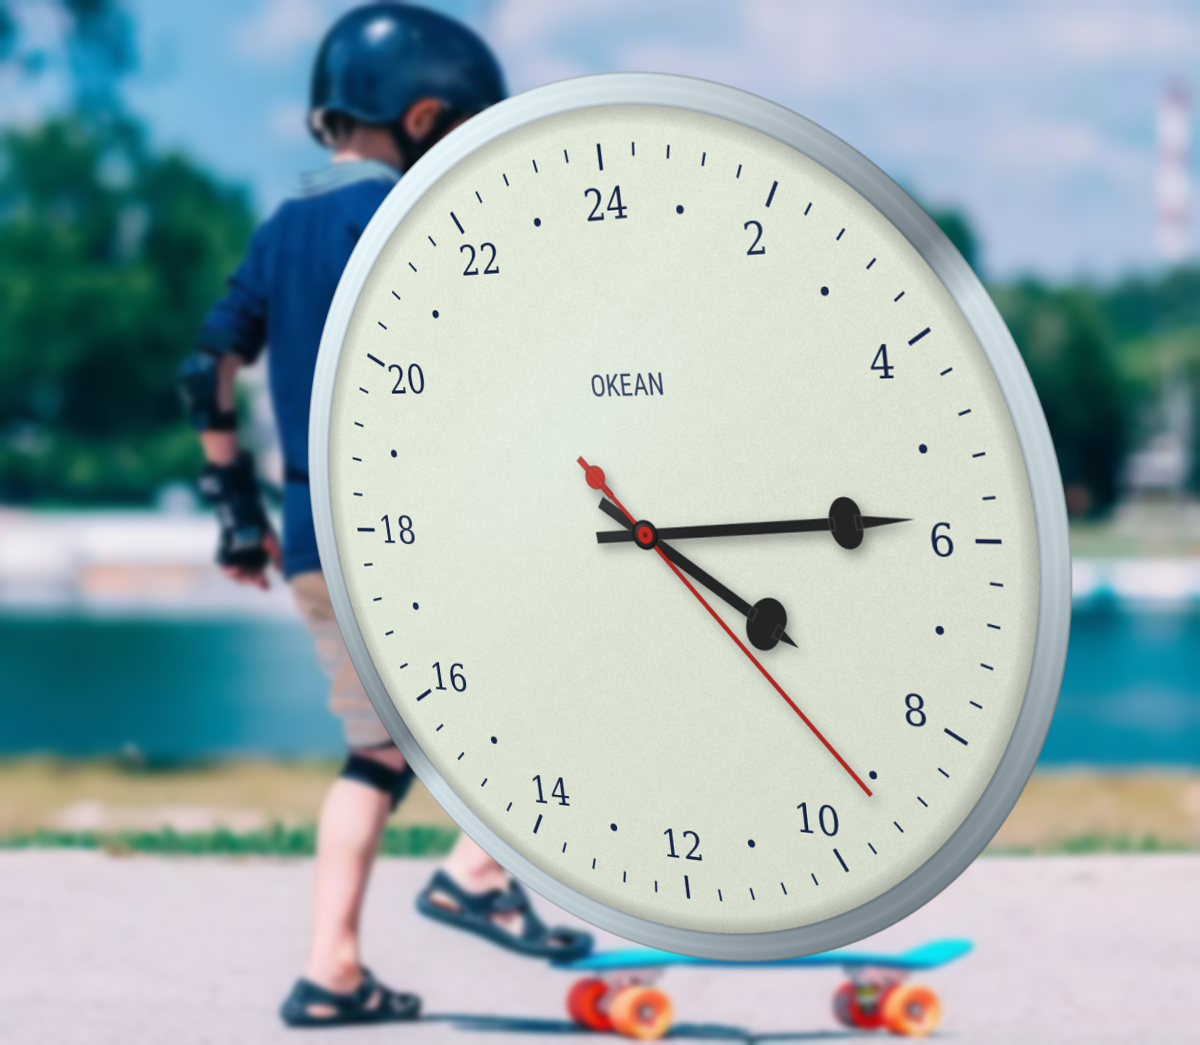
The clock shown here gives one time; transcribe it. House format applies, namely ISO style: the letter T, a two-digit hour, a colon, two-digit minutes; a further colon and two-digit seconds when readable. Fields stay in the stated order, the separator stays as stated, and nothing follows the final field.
T08:14:23
